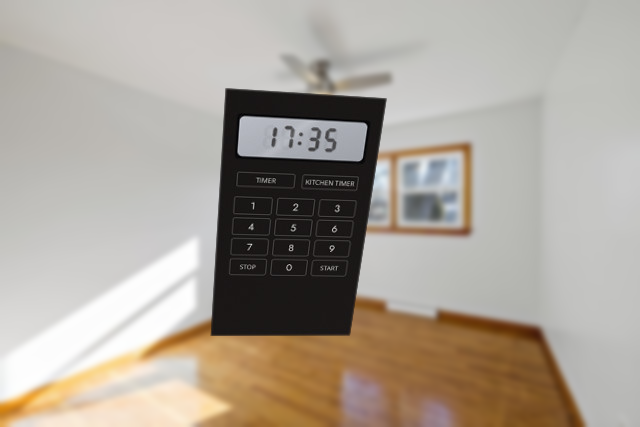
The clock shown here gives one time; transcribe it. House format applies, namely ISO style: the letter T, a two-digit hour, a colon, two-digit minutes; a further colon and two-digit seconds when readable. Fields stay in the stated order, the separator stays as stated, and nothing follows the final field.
T17:35
